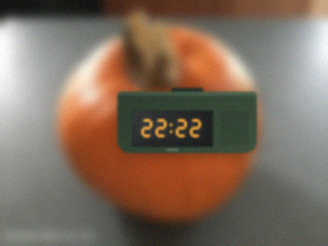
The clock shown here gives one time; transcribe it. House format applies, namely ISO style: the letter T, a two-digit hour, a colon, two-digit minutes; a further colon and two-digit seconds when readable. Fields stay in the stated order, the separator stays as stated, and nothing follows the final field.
T22:22
